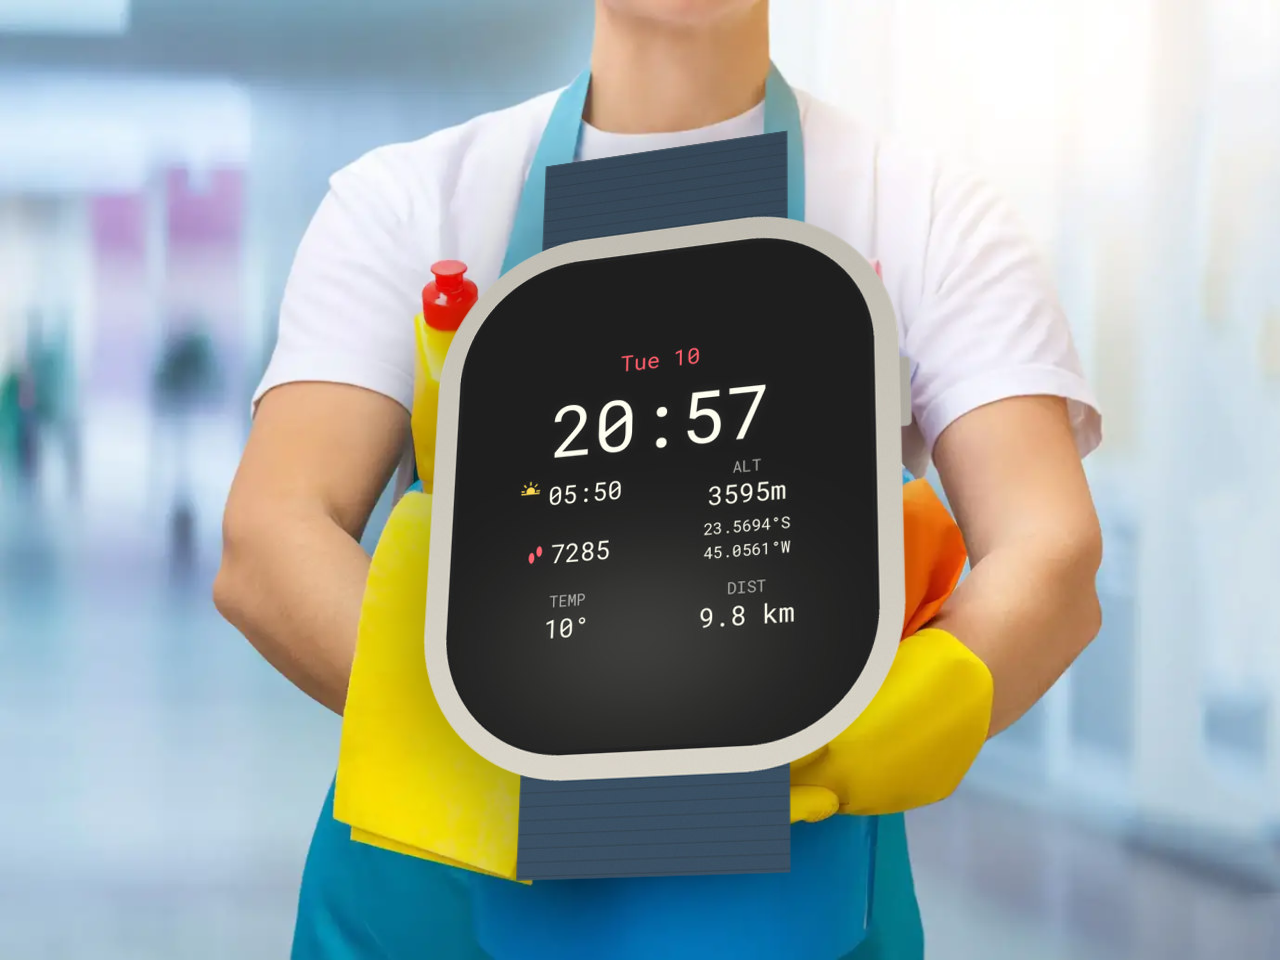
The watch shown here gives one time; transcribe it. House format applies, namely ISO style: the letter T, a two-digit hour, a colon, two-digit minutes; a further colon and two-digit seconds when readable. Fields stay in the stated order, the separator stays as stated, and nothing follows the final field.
T20:57
